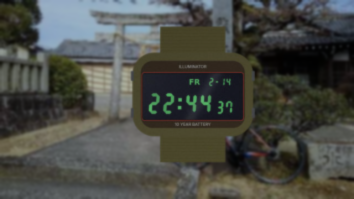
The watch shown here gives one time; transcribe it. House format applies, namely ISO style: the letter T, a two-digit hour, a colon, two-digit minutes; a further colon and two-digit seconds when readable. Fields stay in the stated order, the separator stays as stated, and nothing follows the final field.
T22:44:37
